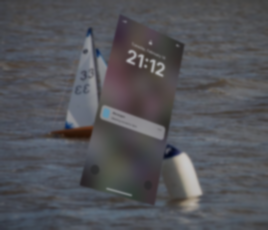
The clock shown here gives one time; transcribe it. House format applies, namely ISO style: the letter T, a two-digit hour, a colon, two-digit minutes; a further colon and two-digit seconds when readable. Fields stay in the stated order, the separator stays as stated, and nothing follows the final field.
T21:12
